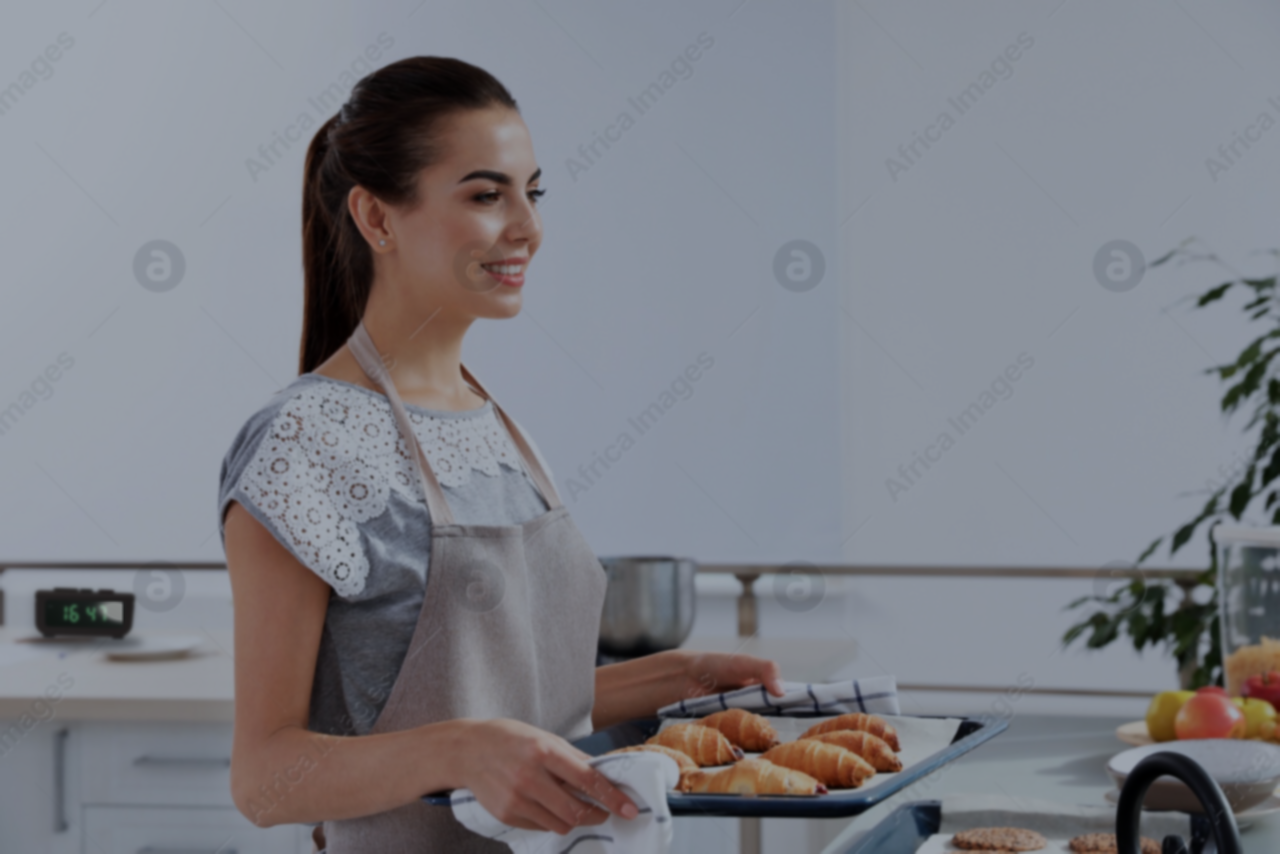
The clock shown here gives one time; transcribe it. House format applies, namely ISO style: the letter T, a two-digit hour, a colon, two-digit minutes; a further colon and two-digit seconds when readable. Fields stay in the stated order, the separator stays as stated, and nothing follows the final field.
T16:47
